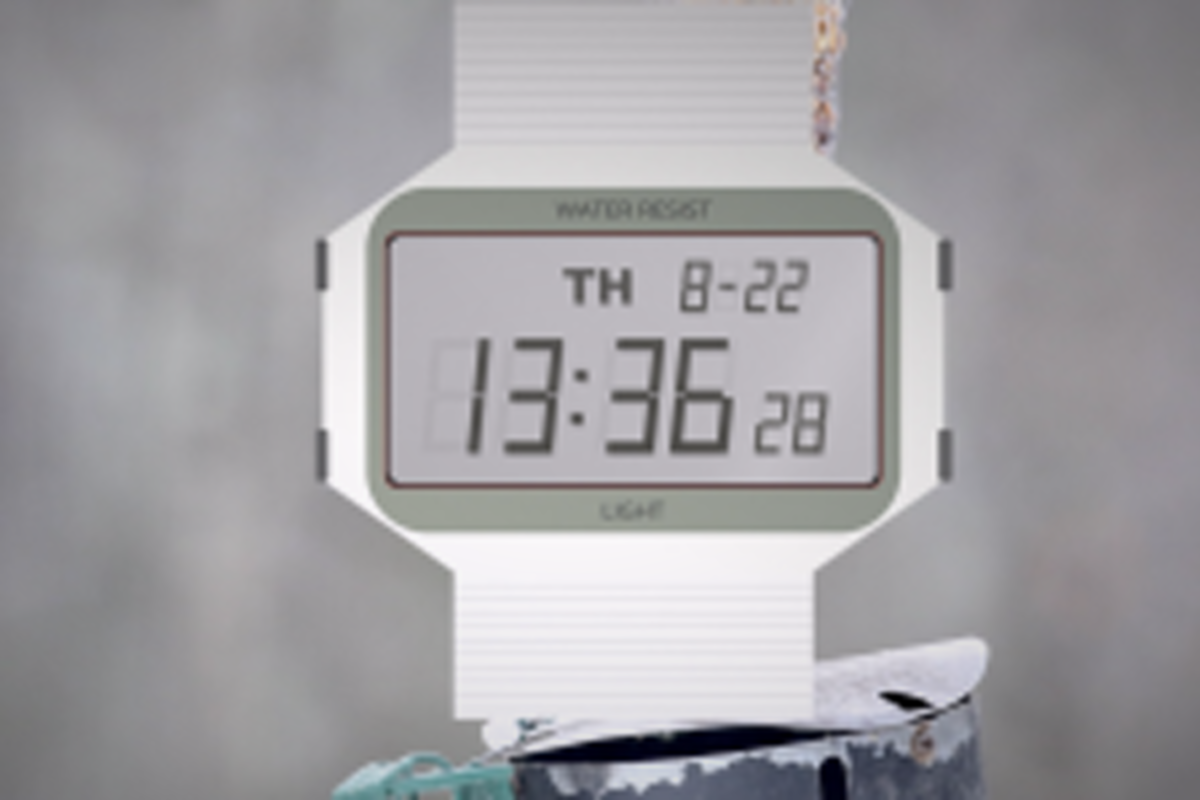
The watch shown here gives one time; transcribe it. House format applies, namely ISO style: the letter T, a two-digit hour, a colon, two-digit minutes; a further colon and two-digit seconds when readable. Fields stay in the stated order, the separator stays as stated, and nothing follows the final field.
T13:36:28
